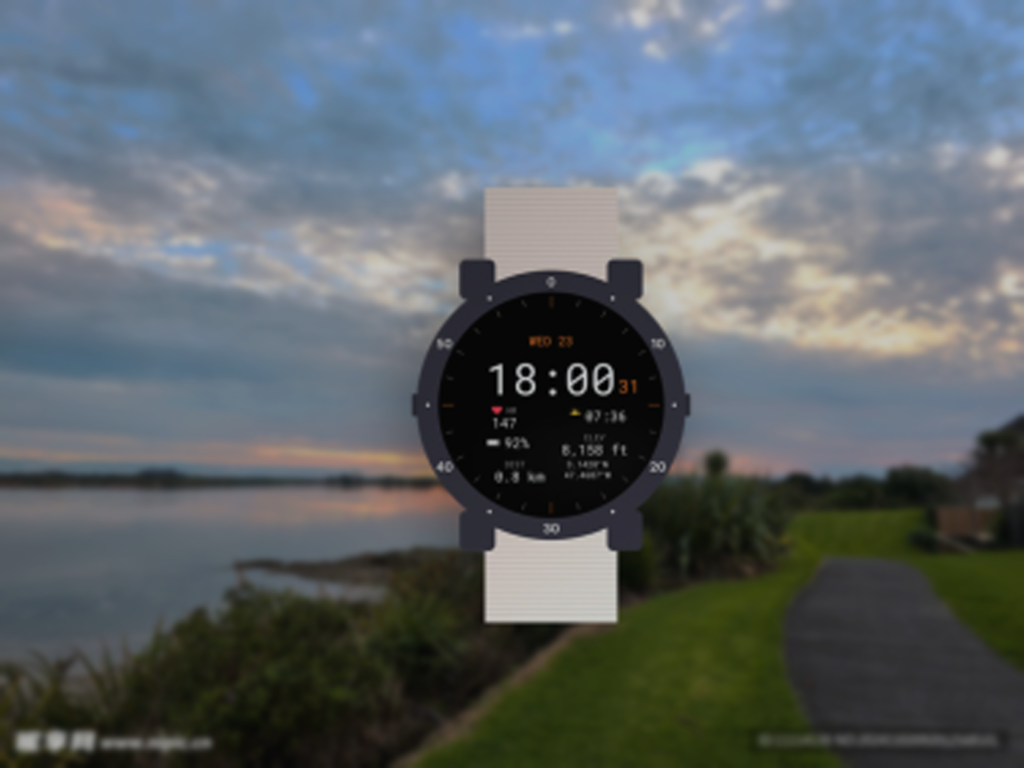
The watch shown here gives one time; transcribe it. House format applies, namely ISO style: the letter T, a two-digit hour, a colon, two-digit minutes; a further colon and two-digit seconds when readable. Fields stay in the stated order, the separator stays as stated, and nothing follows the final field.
T18:00
